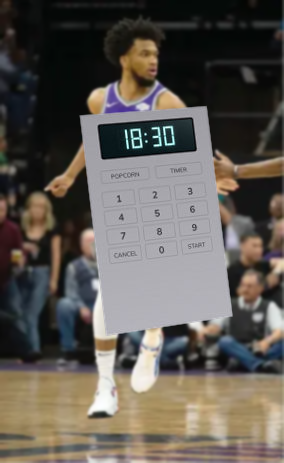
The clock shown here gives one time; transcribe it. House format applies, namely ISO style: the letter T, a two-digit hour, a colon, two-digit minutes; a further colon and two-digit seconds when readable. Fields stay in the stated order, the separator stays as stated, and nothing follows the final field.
T18:30
